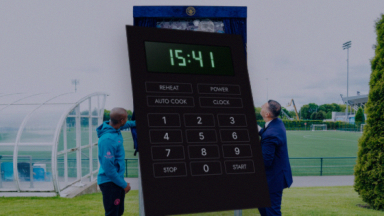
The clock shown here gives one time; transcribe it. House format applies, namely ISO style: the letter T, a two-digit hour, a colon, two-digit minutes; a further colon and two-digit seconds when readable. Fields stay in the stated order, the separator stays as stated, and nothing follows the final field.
T15:41
